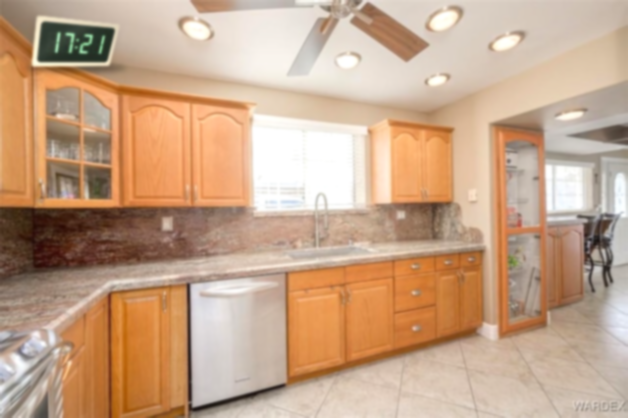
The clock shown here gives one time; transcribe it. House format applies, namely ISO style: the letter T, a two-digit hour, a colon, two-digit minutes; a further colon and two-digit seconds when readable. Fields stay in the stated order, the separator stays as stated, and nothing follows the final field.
T17:21
